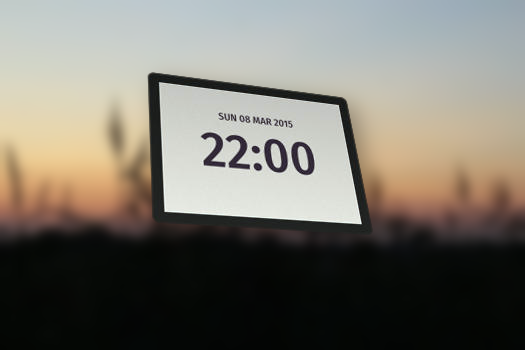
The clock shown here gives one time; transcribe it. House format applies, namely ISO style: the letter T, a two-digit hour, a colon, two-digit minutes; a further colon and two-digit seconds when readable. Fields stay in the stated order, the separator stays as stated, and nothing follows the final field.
T22:00
